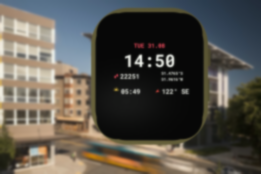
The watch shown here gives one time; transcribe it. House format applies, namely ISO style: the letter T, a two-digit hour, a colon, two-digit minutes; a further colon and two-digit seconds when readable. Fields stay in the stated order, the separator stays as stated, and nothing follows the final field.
T14:50
